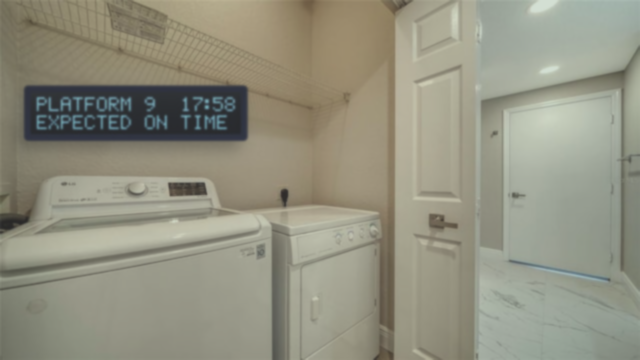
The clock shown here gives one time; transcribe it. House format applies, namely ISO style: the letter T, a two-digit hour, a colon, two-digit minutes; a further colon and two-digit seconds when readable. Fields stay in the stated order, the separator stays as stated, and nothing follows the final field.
T17:58
